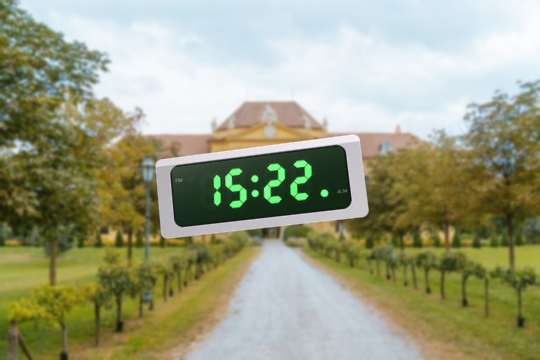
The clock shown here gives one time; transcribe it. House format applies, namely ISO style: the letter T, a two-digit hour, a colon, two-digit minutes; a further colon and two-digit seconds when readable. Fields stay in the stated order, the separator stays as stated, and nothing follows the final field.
T15:22
